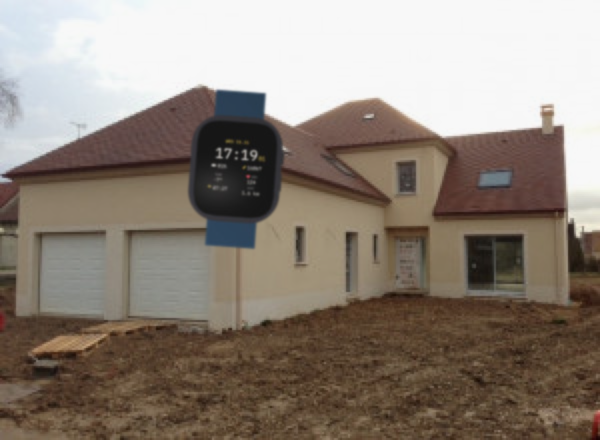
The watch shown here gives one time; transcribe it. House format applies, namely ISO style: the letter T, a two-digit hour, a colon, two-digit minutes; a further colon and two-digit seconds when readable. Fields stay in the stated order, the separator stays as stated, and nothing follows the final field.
T17:19
